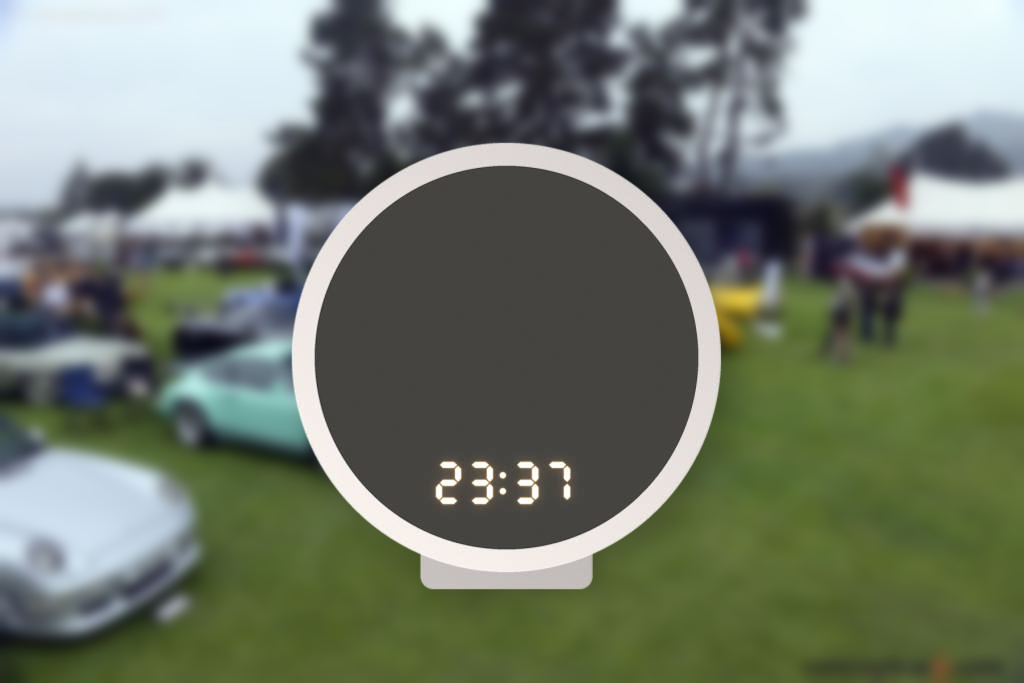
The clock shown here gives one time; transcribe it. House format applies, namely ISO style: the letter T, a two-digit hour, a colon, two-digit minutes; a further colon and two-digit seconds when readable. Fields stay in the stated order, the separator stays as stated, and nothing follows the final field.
T23:37
